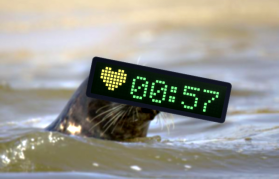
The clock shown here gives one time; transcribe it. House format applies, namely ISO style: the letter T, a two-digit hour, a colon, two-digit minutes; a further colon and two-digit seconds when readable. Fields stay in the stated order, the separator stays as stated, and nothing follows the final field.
T00:57
